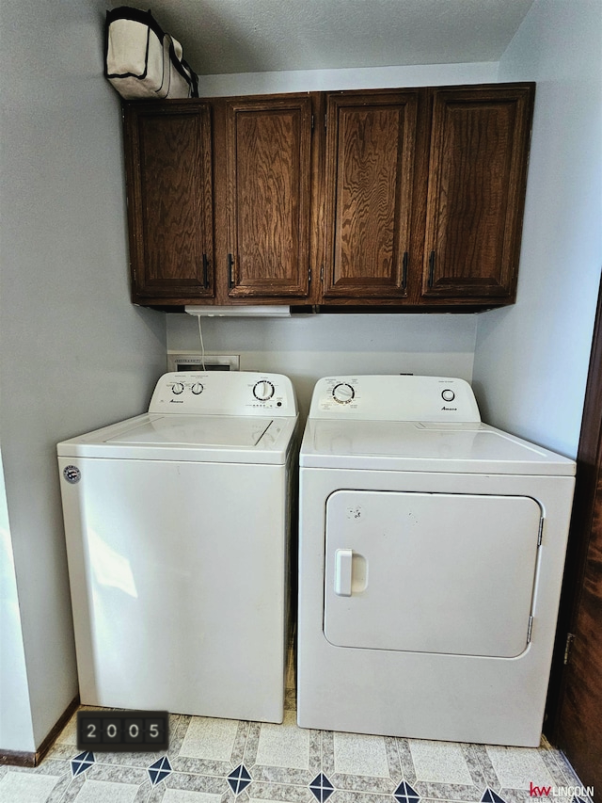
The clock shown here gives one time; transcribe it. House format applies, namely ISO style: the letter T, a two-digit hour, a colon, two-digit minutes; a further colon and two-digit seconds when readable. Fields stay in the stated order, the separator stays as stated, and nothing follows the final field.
T20:05
